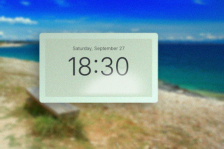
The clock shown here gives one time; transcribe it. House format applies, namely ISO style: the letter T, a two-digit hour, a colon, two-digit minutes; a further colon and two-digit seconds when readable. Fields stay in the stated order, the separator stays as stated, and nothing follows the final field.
T18:30
